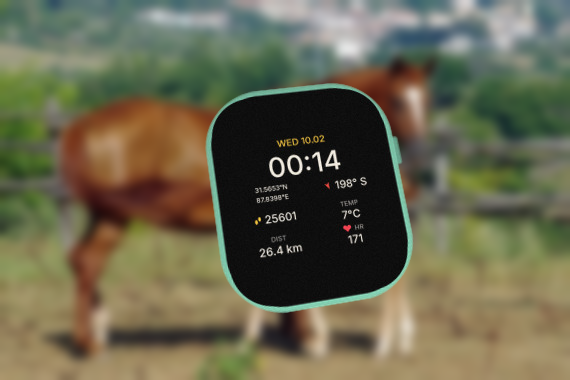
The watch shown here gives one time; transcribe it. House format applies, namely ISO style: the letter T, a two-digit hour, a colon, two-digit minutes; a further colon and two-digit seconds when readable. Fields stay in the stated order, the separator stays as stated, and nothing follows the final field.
T00:14
